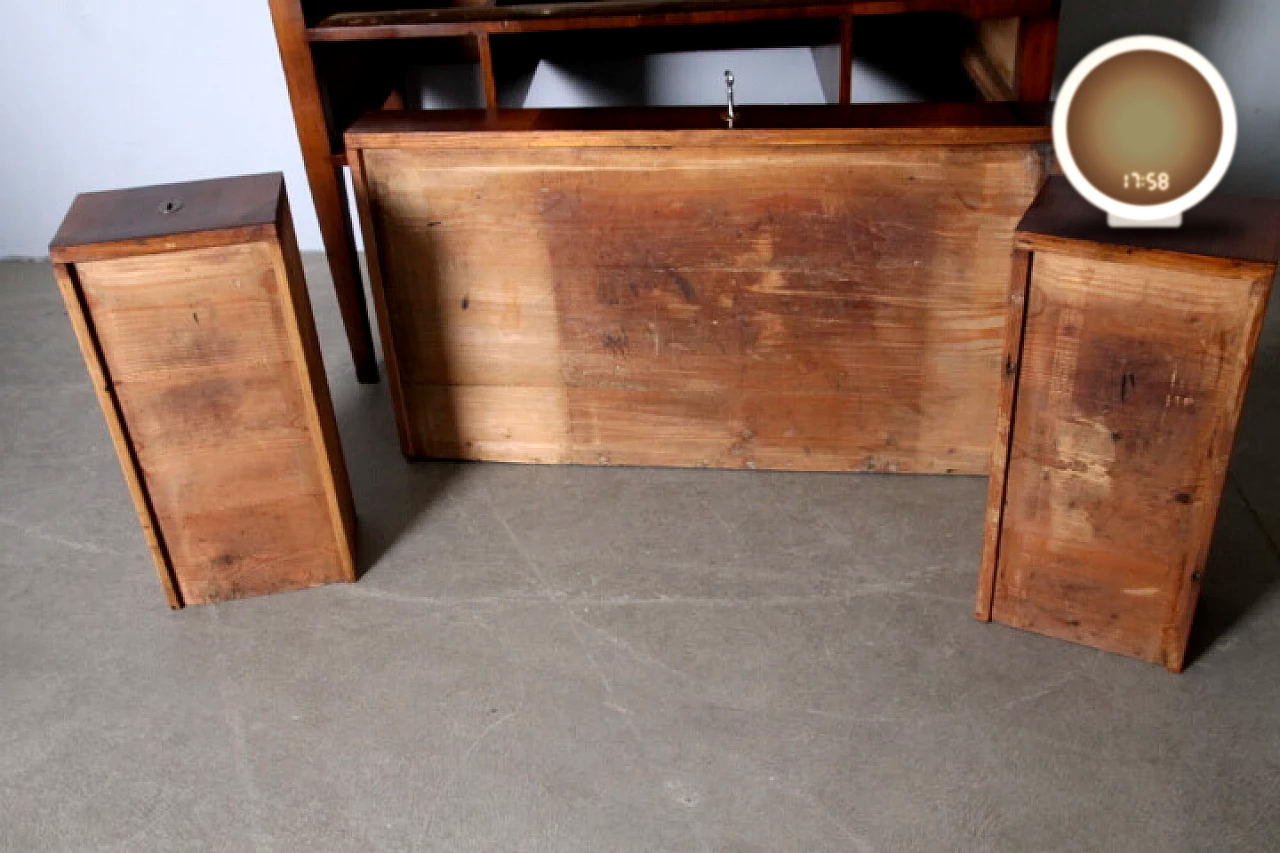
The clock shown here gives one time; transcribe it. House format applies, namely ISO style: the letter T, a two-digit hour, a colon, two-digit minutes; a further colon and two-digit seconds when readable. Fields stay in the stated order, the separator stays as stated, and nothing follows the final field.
T17:58
